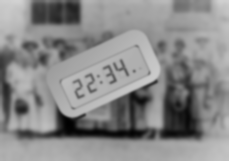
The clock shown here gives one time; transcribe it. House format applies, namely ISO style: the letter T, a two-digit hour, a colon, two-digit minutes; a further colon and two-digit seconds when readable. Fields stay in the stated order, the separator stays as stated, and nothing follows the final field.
T22:34
